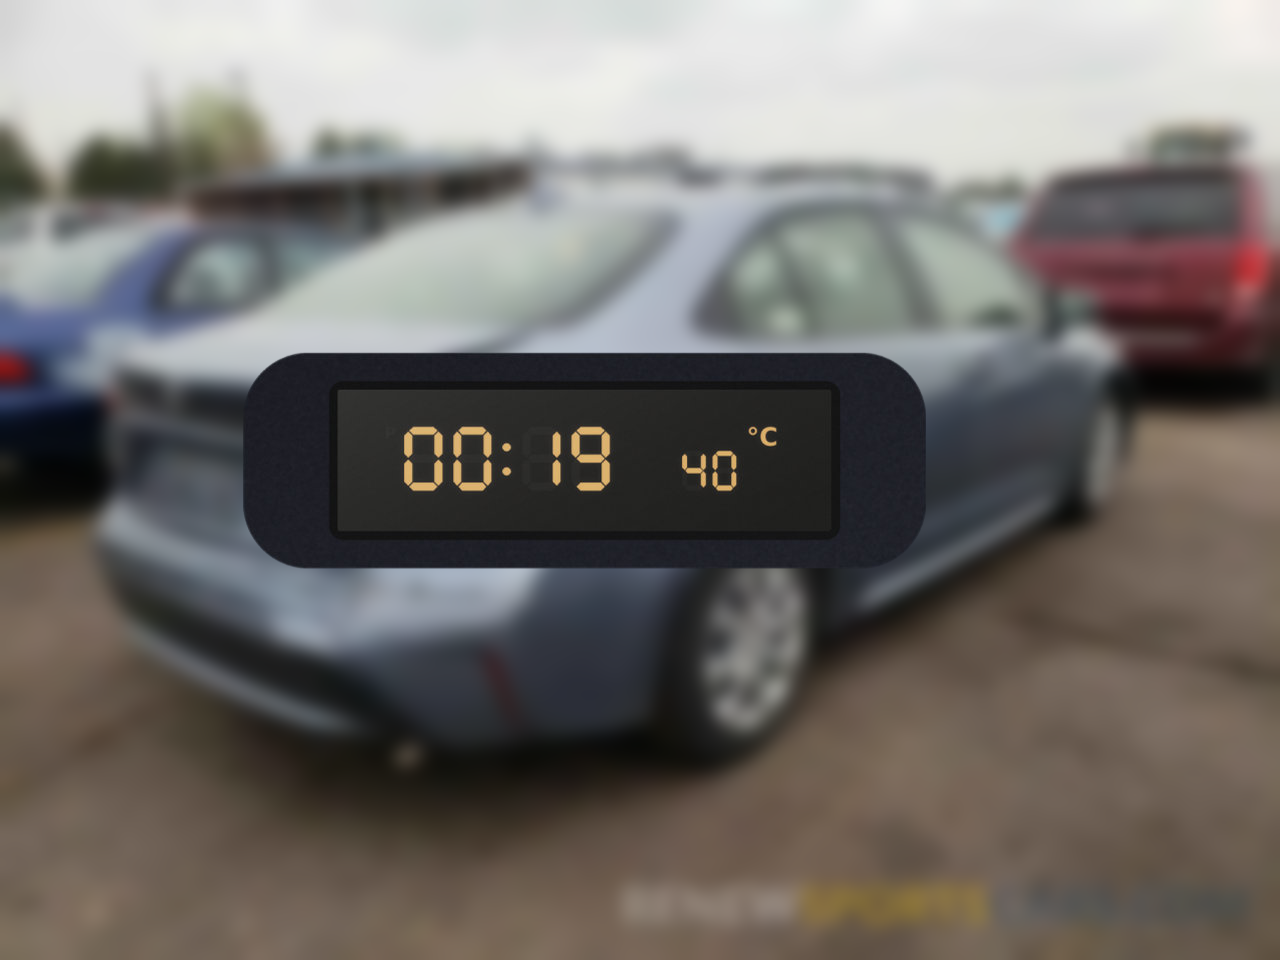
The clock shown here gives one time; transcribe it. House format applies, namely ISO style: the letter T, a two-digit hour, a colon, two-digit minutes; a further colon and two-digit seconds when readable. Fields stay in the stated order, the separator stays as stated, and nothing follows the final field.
T00:19
